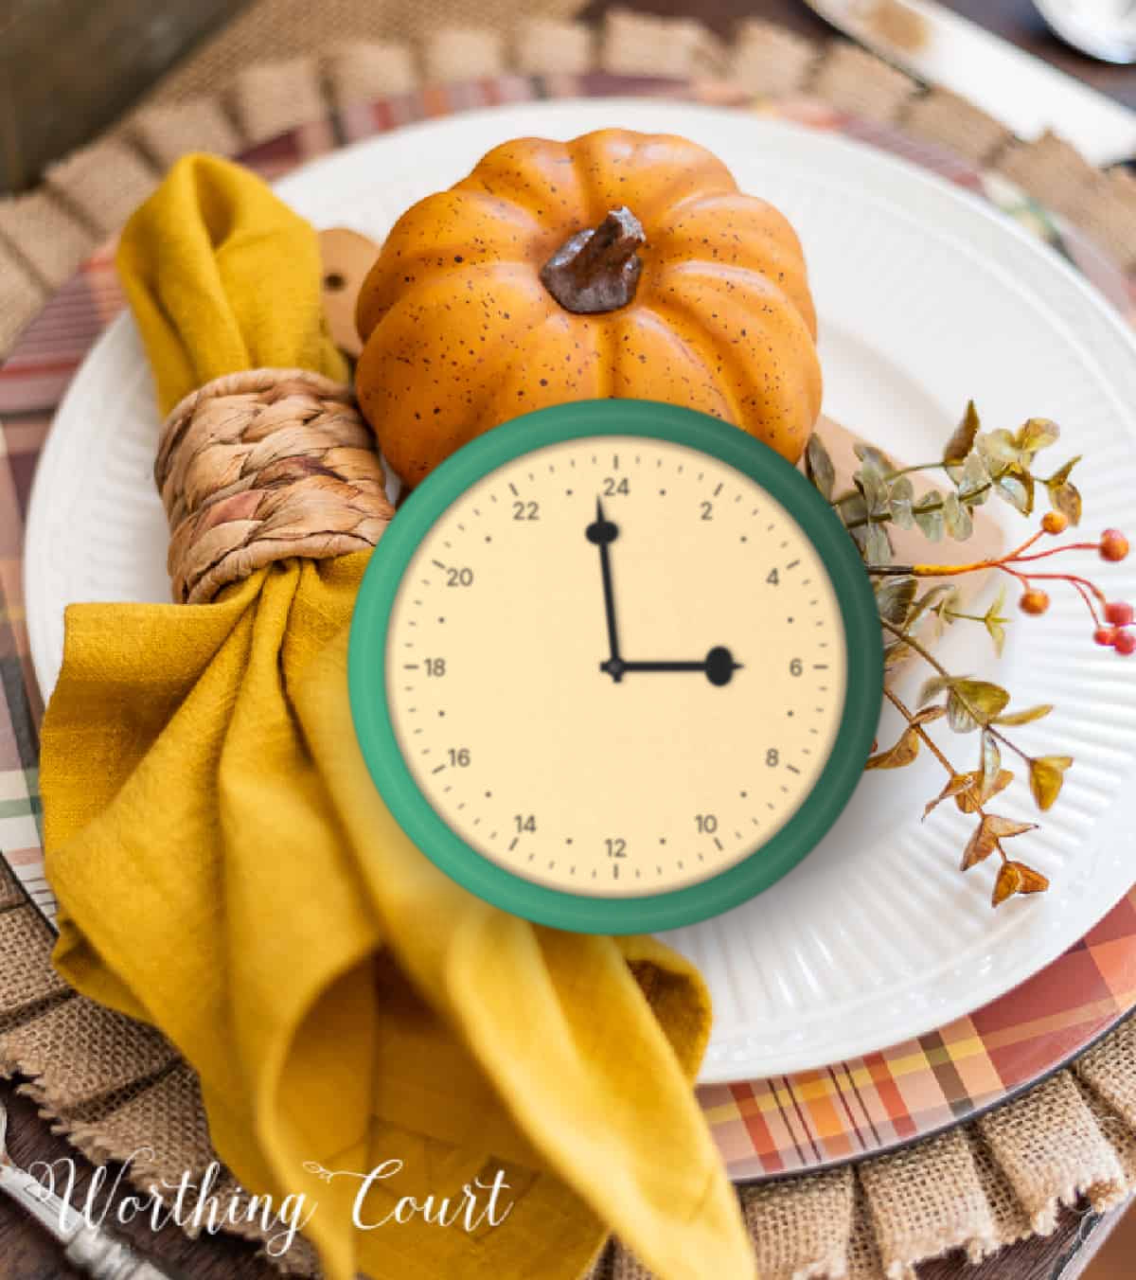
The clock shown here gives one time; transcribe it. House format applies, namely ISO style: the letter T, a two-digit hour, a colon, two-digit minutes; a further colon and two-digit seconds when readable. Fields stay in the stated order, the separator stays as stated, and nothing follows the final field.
T05:59
